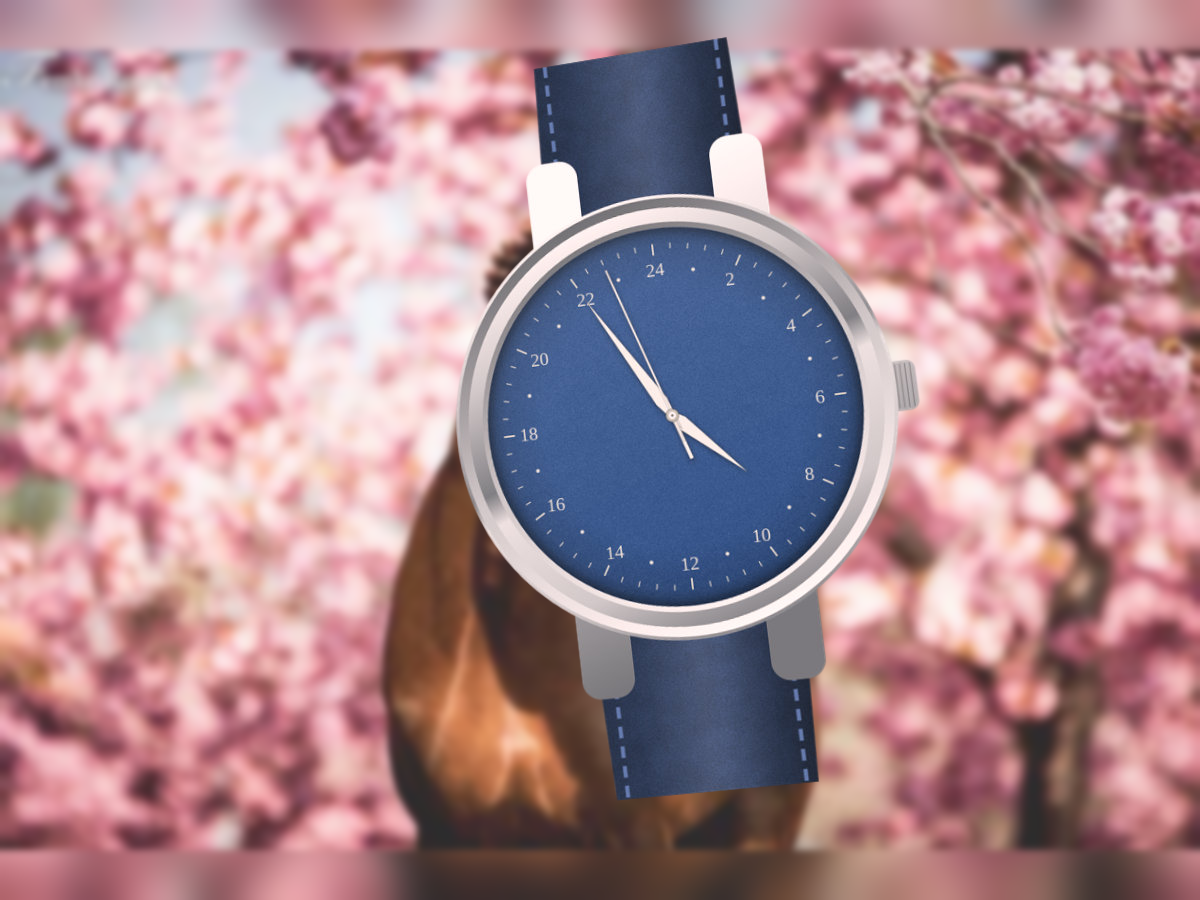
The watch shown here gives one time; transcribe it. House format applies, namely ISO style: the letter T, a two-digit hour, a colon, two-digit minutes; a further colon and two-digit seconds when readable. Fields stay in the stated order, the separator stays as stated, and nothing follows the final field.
T08:54:57
